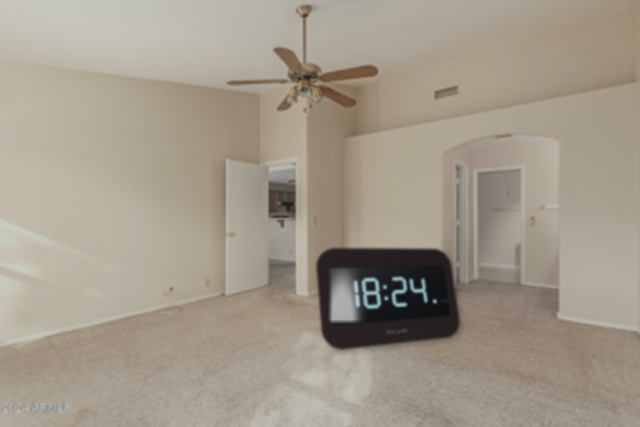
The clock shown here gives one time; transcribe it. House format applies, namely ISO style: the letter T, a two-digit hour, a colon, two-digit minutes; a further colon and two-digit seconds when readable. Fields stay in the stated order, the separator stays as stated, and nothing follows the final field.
T18:24
